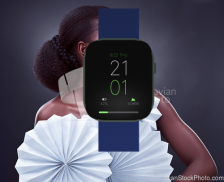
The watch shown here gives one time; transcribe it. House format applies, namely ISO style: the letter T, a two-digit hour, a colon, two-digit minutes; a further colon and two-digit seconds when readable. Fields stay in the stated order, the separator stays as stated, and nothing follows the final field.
T21:01
